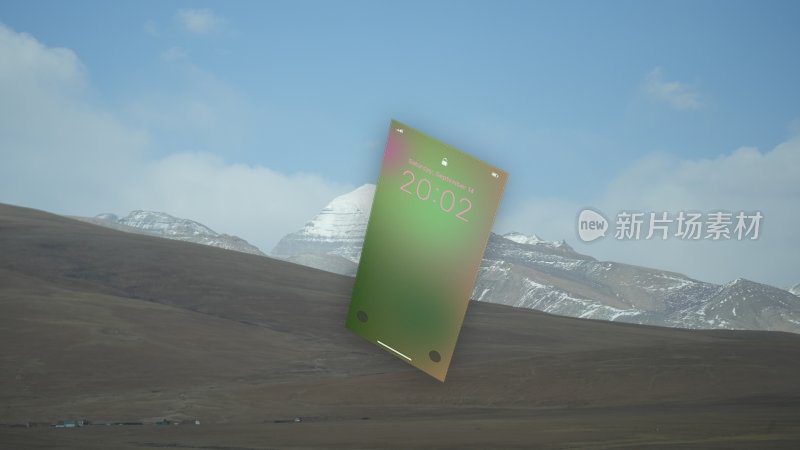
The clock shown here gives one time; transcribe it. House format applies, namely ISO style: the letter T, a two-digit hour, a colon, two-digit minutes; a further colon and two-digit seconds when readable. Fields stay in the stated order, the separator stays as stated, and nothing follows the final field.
T20:02
